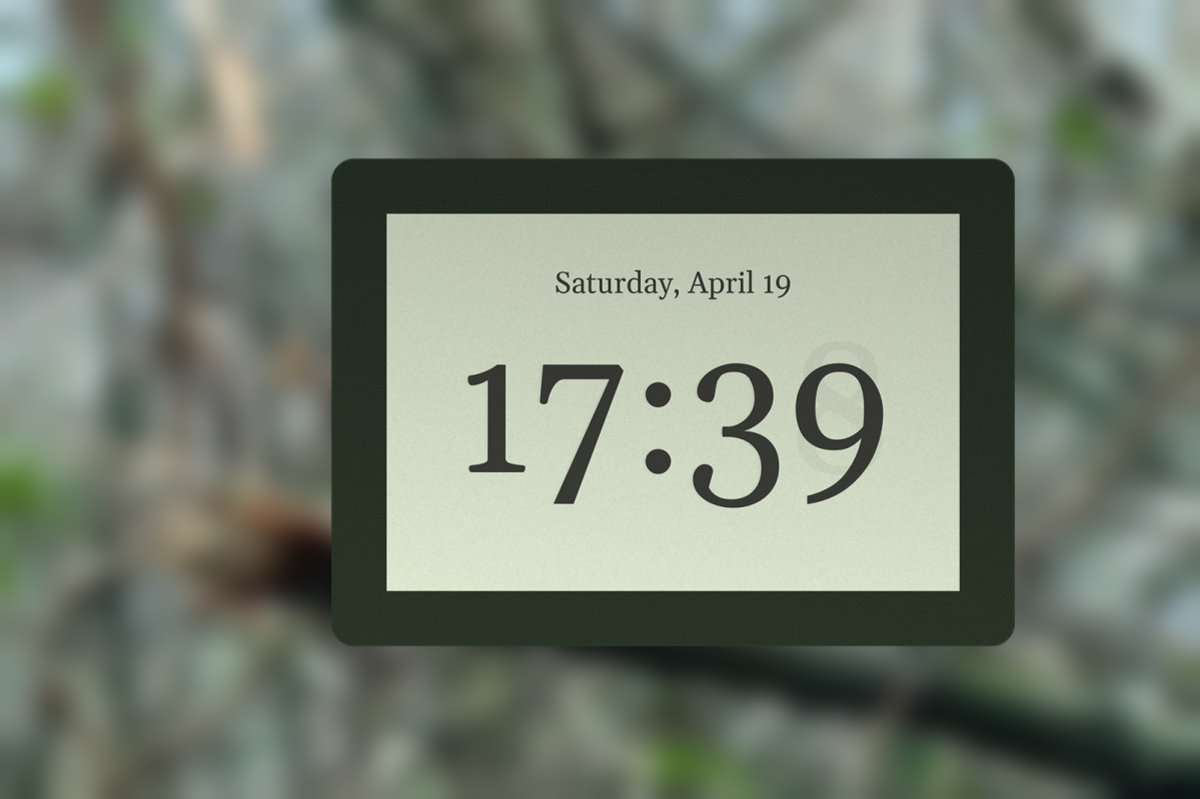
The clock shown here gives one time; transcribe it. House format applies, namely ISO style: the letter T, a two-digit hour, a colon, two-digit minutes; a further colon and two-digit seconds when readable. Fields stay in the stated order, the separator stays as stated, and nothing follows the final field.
T17:39
